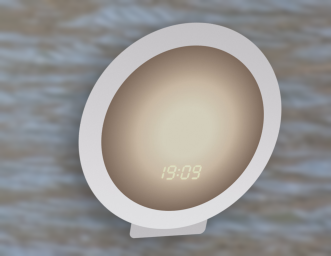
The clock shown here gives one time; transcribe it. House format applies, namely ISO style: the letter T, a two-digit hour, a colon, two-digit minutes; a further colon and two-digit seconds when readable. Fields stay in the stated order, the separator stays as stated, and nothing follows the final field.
T19:09
